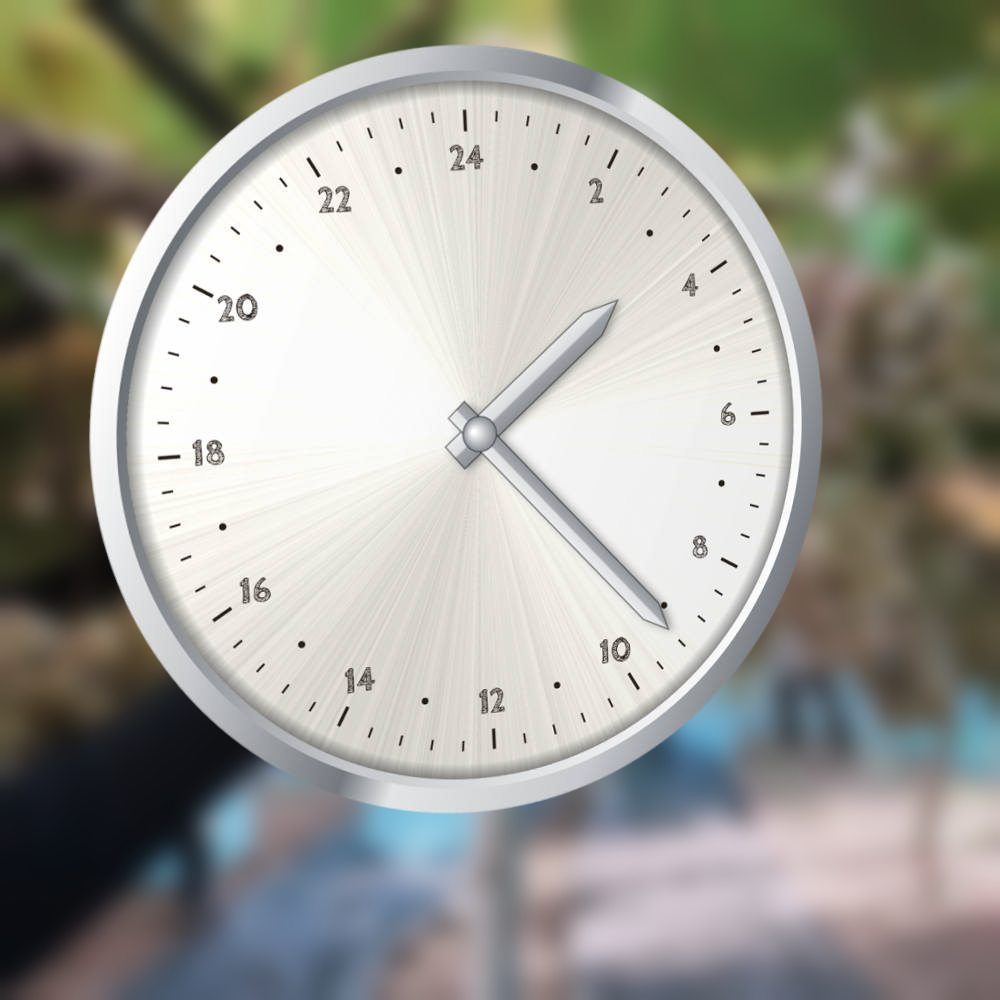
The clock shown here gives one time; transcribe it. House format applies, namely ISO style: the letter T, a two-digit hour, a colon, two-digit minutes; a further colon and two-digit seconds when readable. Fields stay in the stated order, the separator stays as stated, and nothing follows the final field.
T03:23
